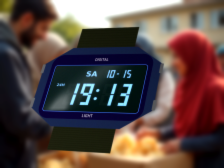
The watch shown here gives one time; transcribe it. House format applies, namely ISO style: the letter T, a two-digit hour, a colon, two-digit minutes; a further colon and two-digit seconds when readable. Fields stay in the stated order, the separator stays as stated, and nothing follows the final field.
T19:13
